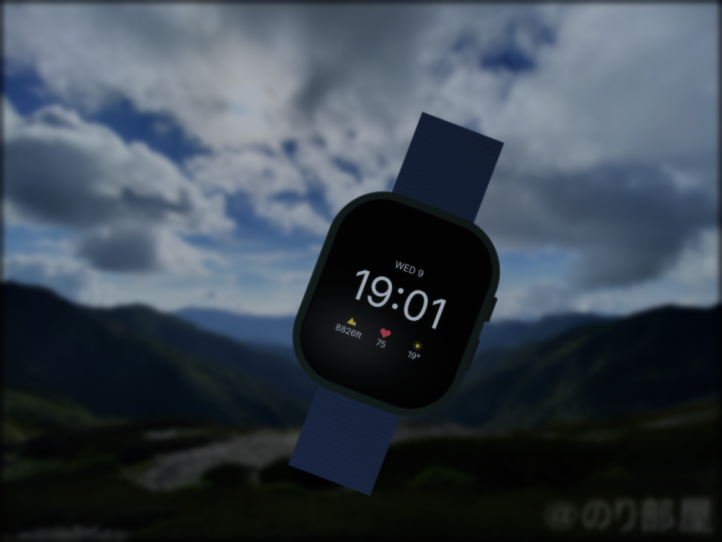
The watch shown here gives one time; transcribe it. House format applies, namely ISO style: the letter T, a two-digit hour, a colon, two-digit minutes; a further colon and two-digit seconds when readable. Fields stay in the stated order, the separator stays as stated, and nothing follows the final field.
T19:01
